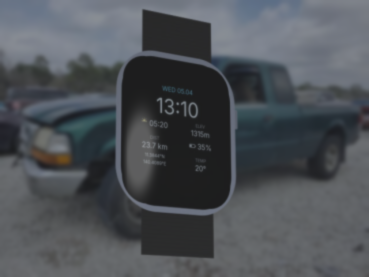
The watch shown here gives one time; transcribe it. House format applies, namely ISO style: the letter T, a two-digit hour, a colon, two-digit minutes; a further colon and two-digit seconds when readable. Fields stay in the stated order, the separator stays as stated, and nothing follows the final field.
T13:10
